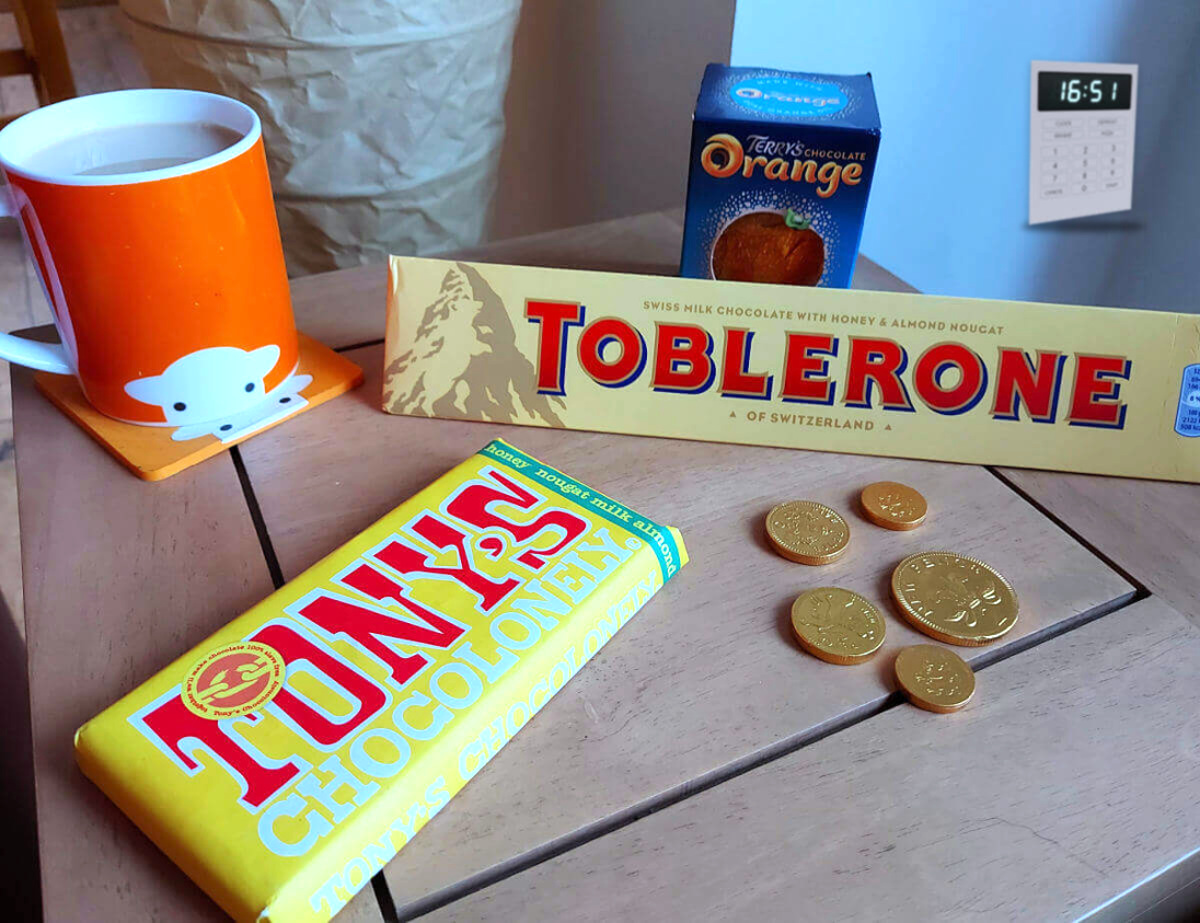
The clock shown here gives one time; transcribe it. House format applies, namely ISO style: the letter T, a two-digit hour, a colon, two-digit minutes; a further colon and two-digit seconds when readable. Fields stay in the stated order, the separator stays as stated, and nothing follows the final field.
T16:51
